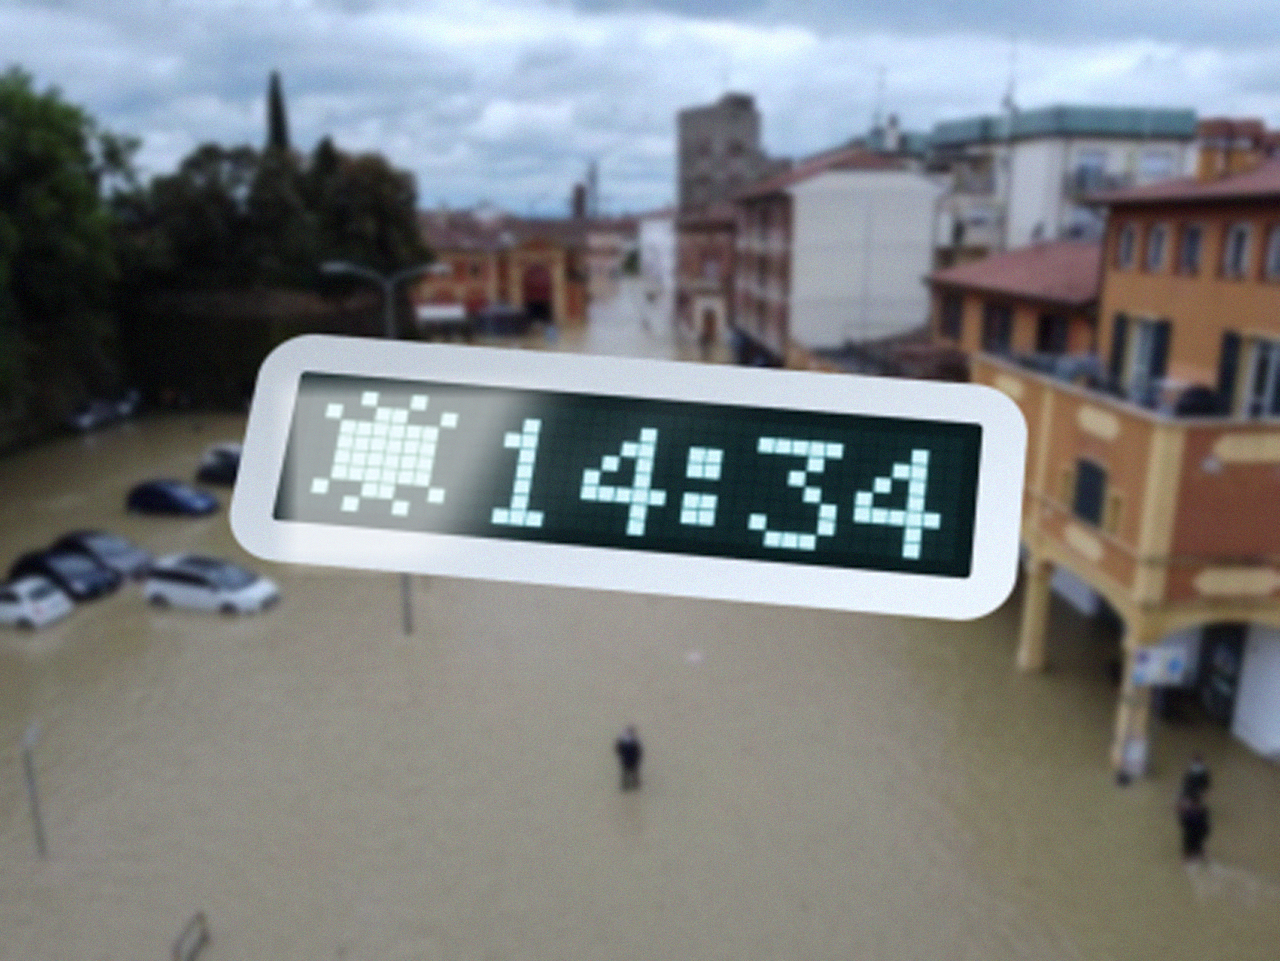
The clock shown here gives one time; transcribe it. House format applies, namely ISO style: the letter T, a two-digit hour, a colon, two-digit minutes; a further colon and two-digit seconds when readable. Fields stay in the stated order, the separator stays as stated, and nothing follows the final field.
T14:34
